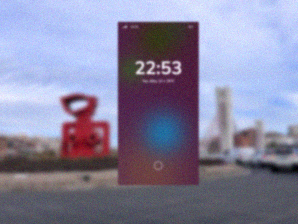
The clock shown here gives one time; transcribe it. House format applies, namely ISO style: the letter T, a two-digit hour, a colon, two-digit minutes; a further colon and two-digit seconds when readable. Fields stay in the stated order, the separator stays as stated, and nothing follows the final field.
T22:53
